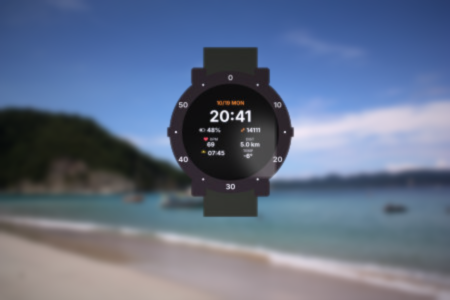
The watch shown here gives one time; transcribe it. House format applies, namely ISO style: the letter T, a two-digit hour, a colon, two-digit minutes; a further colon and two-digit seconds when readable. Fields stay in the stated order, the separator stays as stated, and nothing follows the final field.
T20:41
